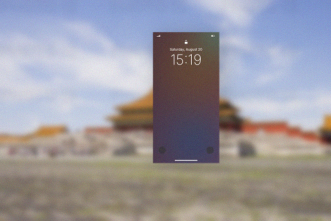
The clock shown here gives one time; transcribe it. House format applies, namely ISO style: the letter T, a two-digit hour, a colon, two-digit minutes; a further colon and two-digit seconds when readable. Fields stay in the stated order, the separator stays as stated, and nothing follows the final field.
T15:19
